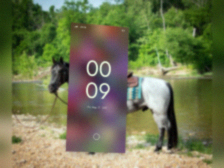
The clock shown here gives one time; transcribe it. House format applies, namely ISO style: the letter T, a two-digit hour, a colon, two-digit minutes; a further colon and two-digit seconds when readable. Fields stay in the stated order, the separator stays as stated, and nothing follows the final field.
T00:09
